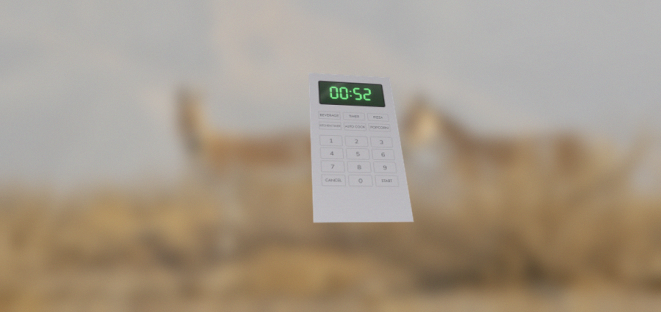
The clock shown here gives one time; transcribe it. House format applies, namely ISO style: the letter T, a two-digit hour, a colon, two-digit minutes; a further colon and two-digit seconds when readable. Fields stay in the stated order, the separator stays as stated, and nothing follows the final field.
T00:52
